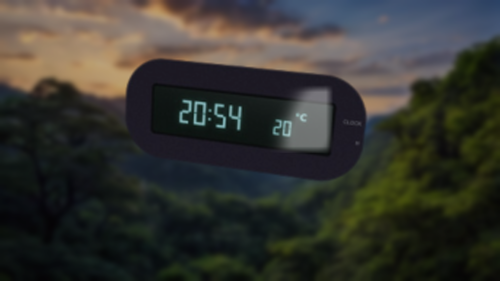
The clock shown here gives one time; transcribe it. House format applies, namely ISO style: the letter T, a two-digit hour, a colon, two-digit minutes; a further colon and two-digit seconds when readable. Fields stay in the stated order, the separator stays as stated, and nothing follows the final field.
T20:54
